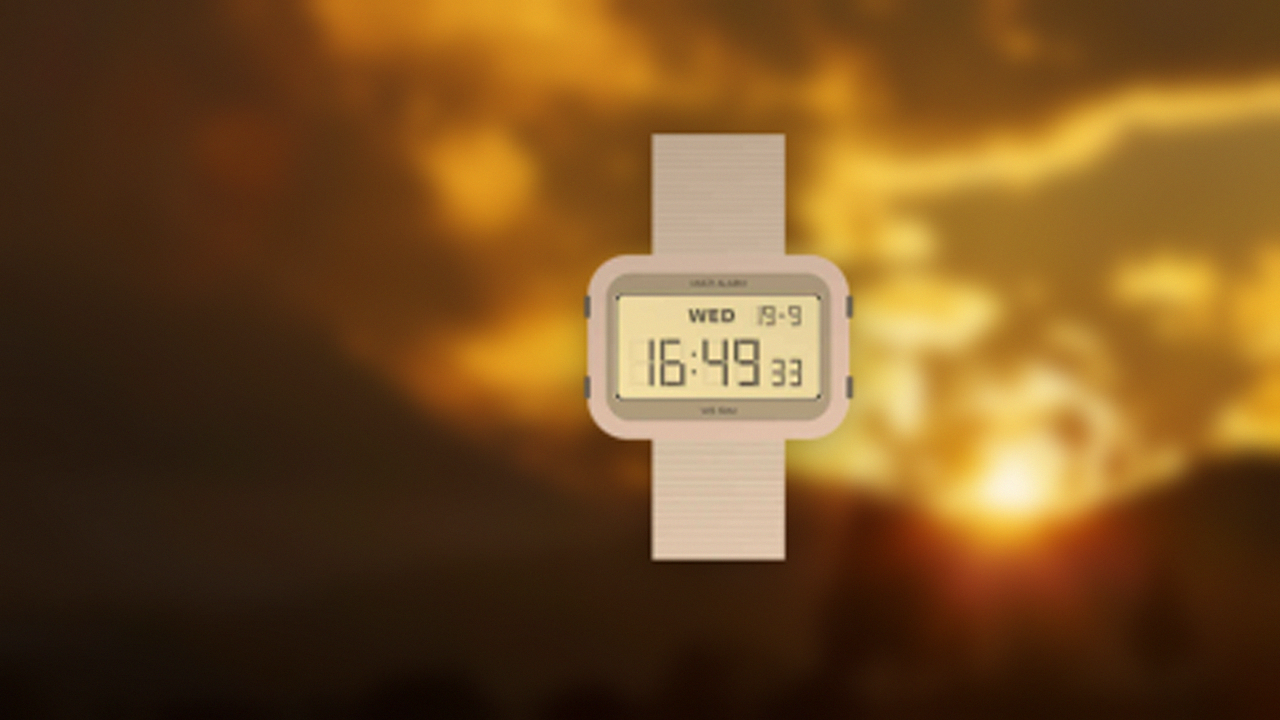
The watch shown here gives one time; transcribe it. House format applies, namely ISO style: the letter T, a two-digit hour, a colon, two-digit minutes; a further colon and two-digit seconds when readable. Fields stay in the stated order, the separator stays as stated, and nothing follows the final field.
T16:49:33
